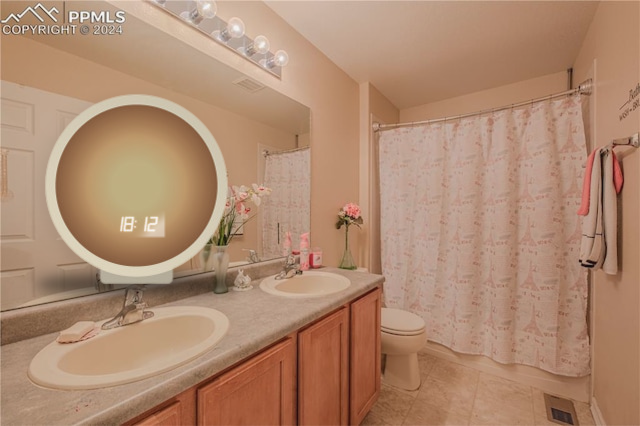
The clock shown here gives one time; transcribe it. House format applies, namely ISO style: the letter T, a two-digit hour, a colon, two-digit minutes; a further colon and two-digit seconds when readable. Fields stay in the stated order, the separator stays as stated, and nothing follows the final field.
T18:12
